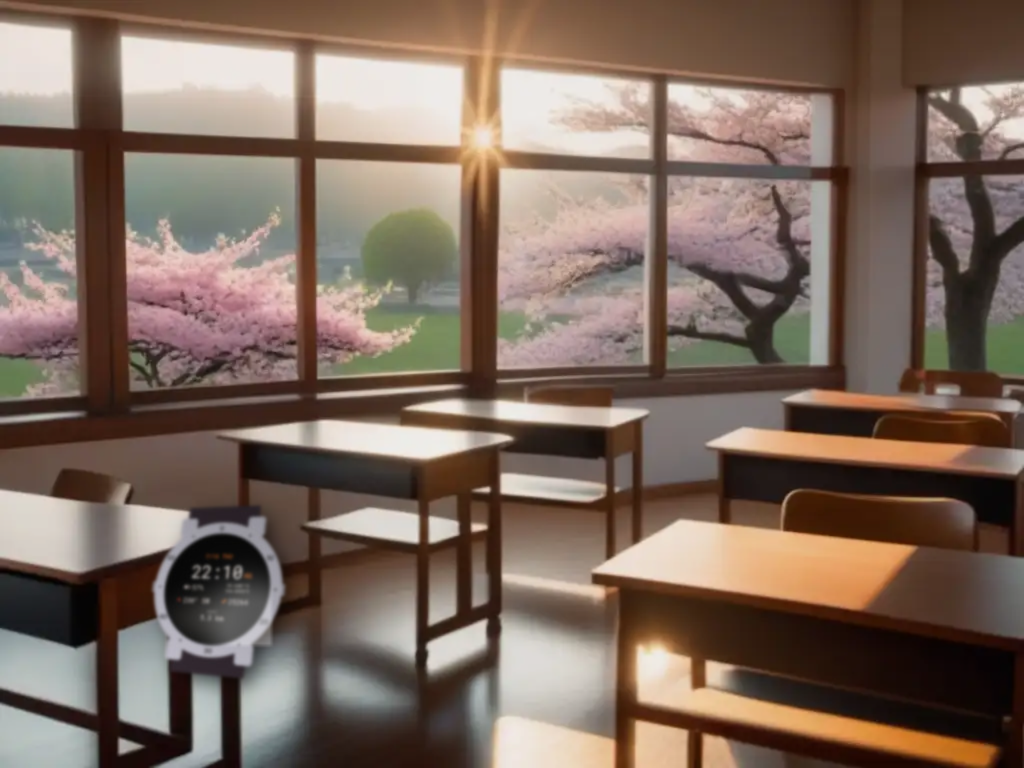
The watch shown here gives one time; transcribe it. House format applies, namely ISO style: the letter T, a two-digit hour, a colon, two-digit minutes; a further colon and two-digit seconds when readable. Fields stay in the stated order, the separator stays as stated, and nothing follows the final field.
T22:10
